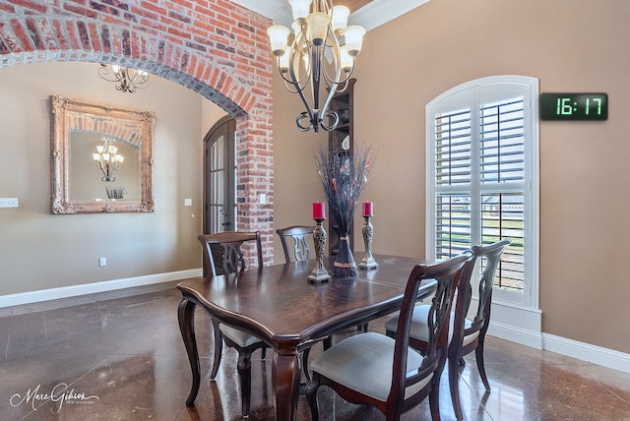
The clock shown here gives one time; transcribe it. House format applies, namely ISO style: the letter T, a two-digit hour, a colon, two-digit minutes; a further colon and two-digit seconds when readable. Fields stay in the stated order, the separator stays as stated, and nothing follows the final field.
T16:17
